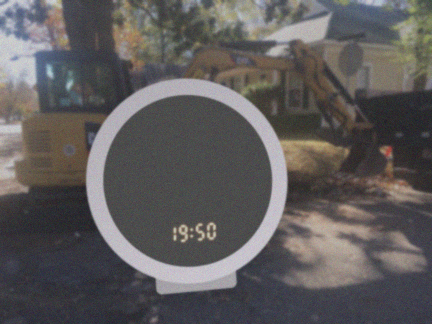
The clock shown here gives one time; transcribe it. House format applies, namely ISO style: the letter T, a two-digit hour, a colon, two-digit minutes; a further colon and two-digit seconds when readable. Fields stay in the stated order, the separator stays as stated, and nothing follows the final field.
T19:50
